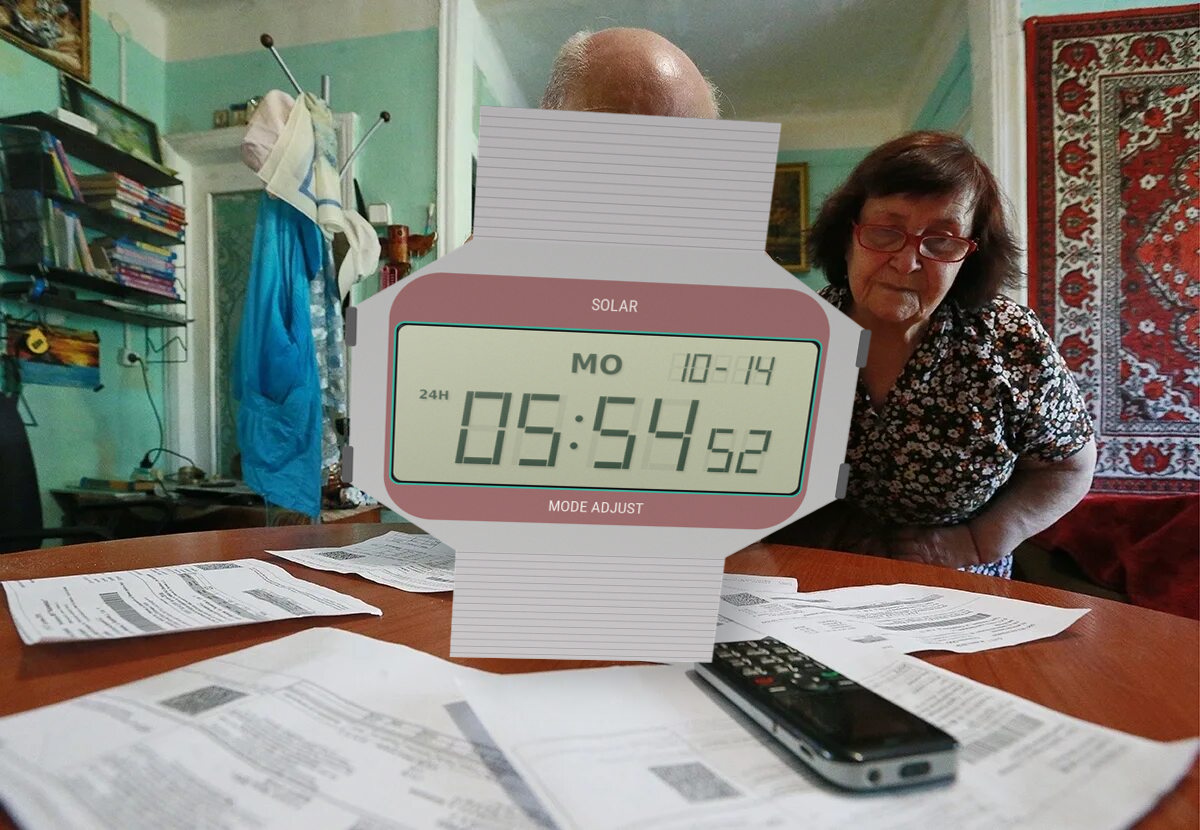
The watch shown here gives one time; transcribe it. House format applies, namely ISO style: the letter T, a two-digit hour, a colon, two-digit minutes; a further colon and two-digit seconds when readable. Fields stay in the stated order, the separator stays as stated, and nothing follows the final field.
T05:54:52
